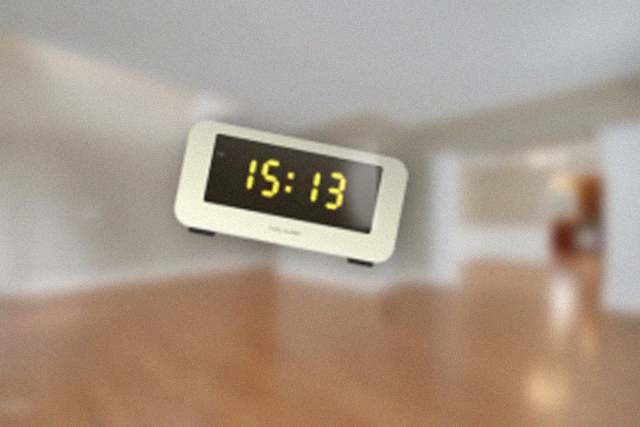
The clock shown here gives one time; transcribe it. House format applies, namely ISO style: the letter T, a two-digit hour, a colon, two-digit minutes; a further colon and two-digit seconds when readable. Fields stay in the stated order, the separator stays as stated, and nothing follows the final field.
T15:13
